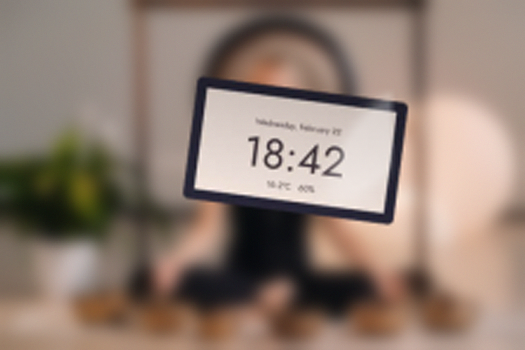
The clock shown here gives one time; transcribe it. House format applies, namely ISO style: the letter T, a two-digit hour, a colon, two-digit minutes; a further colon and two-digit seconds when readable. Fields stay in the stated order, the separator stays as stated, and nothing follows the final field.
T18:42
